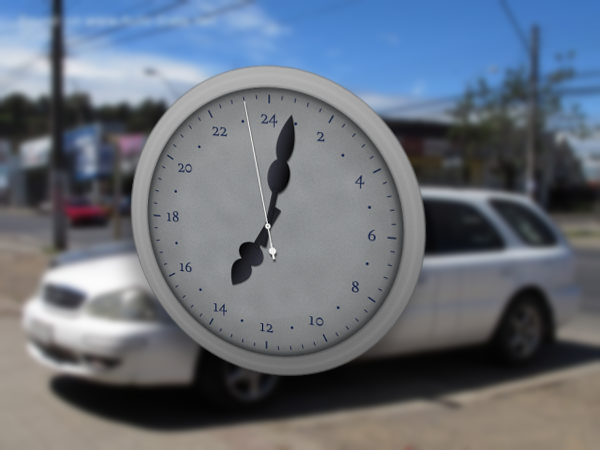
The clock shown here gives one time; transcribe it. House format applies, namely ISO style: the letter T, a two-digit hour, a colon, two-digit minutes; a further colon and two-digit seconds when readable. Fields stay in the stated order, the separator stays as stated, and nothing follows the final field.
T14:01:58
